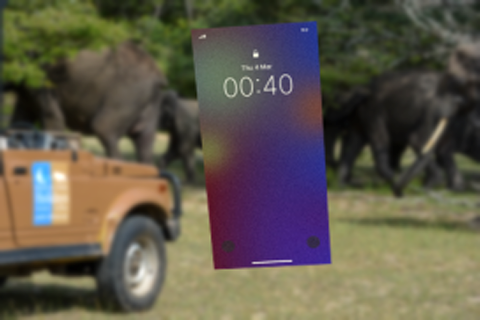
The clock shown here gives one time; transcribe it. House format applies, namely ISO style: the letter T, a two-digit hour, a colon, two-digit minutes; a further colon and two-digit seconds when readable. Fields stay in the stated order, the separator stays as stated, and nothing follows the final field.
T00:40
